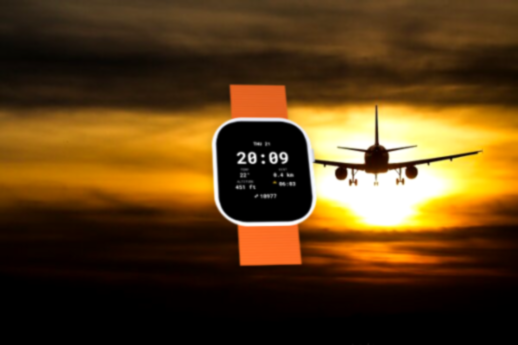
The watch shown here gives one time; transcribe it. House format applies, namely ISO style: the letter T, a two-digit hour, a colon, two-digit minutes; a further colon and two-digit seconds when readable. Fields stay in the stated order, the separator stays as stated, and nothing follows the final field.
T20:09
